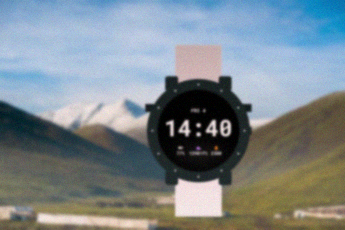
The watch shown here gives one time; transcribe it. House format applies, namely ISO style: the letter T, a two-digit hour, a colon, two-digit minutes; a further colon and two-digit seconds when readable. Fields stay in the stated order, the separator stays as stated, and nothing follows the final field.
T14:40
